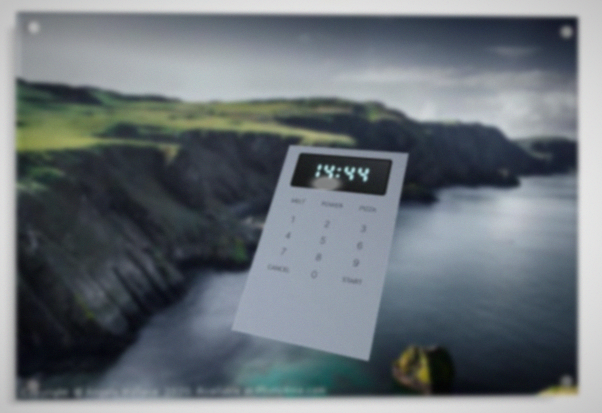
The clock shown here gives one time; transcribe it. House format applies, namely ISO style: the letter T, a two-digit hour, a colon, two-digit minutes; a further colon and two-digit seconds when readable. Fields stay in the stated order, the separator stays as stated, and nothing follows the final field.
T14:44
